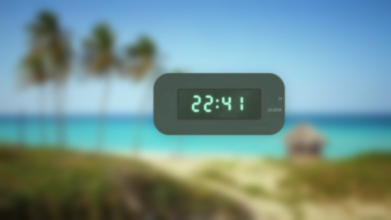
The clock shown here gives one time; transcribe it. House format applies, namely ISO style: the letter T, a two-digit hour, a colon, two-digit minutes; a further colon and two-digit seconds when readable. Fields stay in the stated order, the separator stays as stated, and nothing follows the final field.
T22:41
